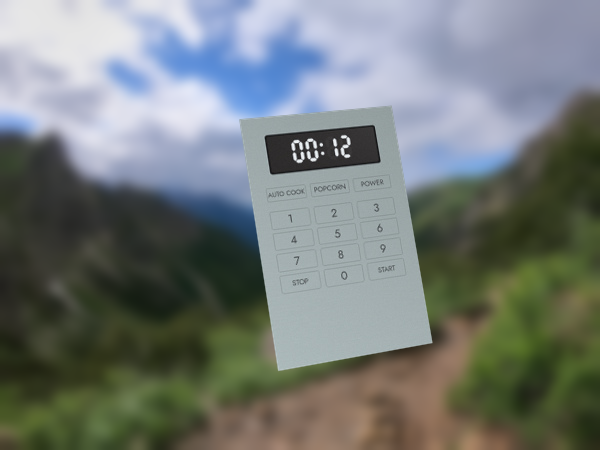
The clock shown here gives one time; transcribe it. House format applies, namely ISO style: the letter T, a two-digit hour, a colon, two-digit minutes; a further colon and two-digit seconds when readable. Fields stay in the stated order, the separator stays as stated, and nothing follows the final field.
T00:12
